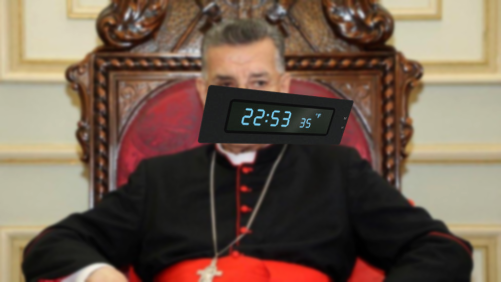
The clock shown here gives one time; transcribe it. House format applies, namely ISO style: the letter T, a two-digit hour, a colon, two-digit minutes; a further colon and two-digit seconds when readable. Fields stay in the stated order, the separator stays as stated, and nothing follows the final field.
T22:53
